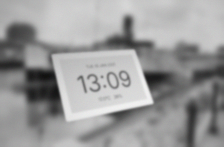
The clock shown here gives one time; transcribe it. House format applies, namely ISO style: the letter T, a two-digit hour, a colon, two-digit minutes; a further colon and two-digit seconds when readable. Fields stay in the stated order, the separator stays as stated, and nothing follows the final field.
T13:09
